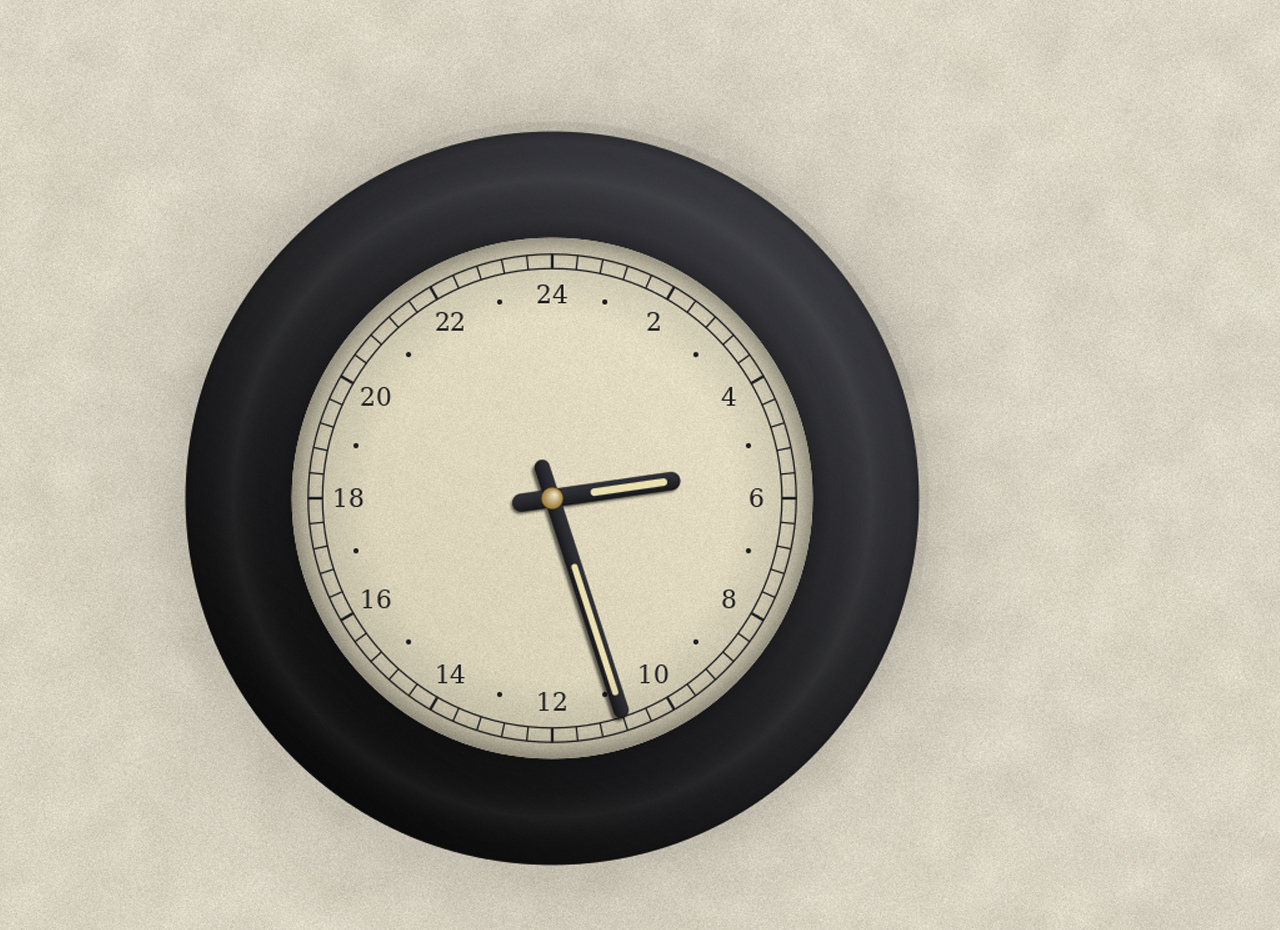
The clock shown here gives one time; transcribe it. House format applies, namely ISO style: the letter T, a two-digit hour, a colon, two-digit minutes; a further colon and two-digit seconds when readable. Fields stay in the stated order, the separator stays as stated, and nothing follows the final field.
T05:27
